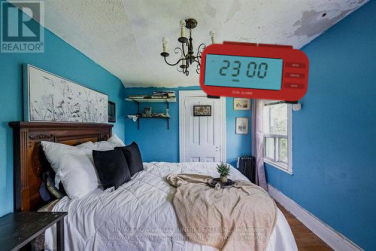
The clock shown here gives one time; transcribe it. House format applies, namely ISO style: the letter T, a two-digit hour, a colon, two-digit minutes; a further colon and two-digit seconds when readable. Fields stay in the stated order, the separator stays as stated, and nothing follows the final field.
T23:00
